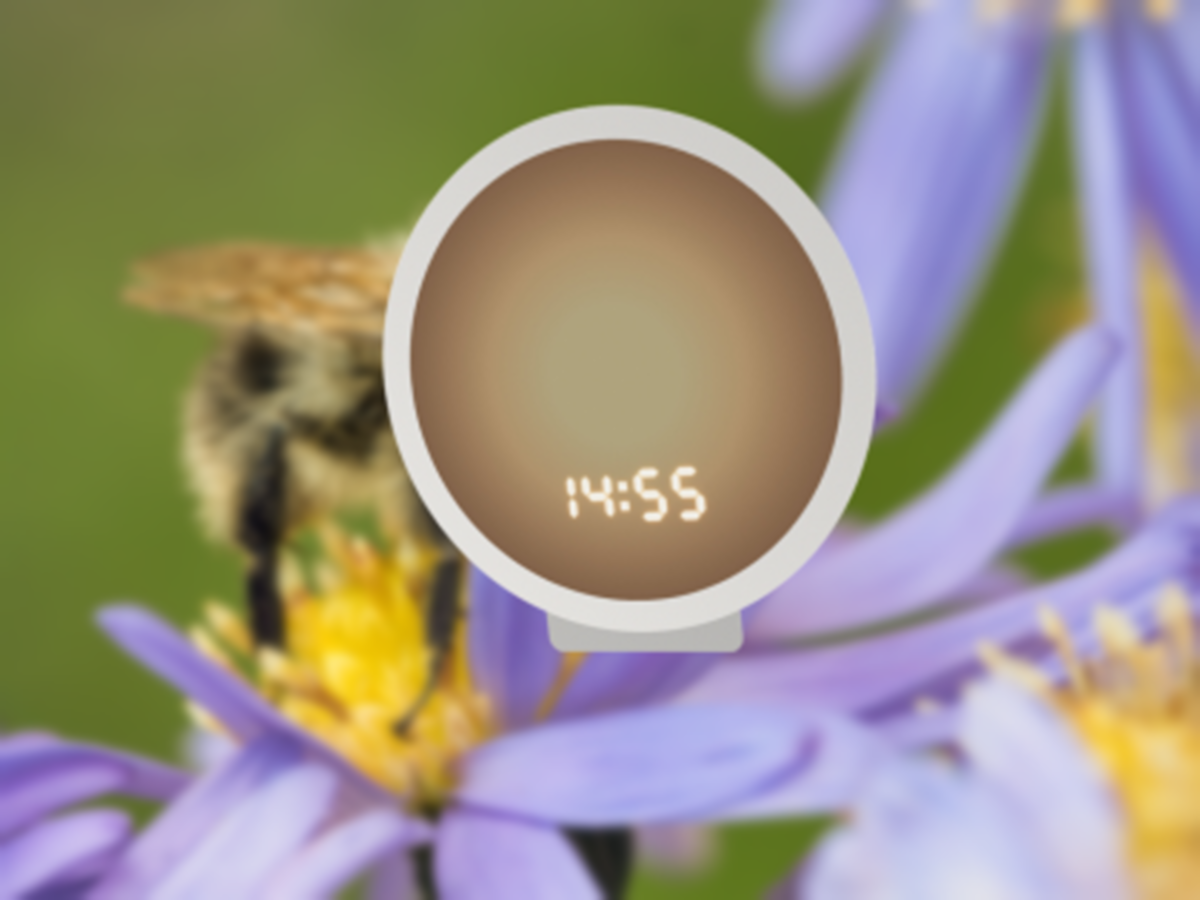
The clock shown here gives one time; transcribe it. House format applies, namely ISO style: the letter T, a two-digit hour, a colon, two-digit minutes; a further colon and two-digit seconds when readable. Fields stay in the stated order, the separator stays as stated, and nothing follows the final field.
T14:55
